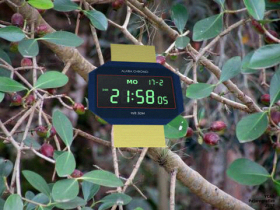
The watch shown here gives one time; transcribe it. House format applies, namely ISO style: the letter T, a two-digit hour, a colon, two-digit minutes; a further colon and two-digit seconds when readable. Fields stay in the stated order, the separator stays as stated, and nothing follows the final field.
T21:58:05
